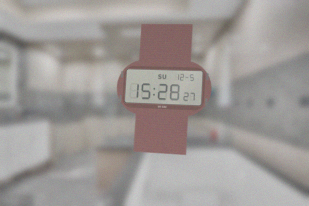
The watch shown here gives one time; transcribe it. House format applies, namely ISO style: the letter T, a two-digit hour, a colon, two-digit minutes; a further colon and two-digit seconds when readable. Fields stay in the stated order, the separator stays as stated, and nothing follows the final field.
T15:28:27
